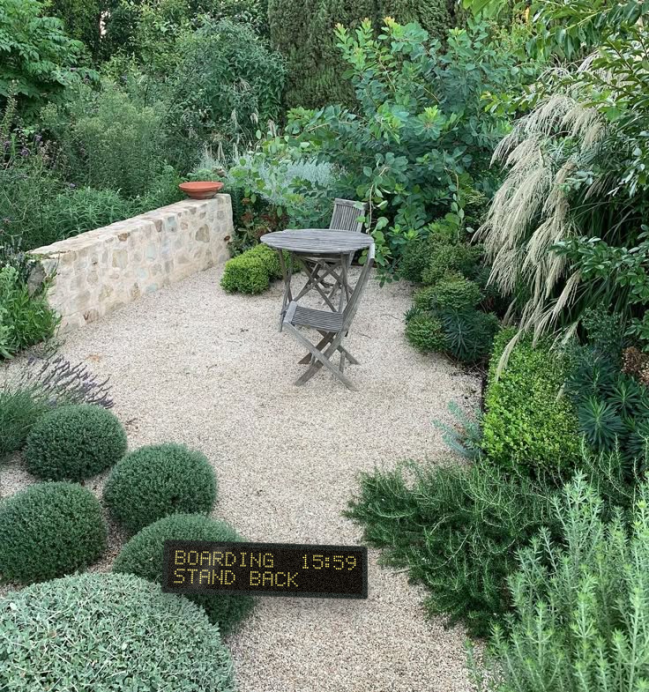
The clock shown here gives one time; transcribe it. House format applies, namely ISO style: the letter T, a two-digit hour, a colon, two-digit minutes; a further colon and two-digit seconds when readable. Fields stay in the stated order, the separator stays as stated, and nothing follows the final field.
T15:59
